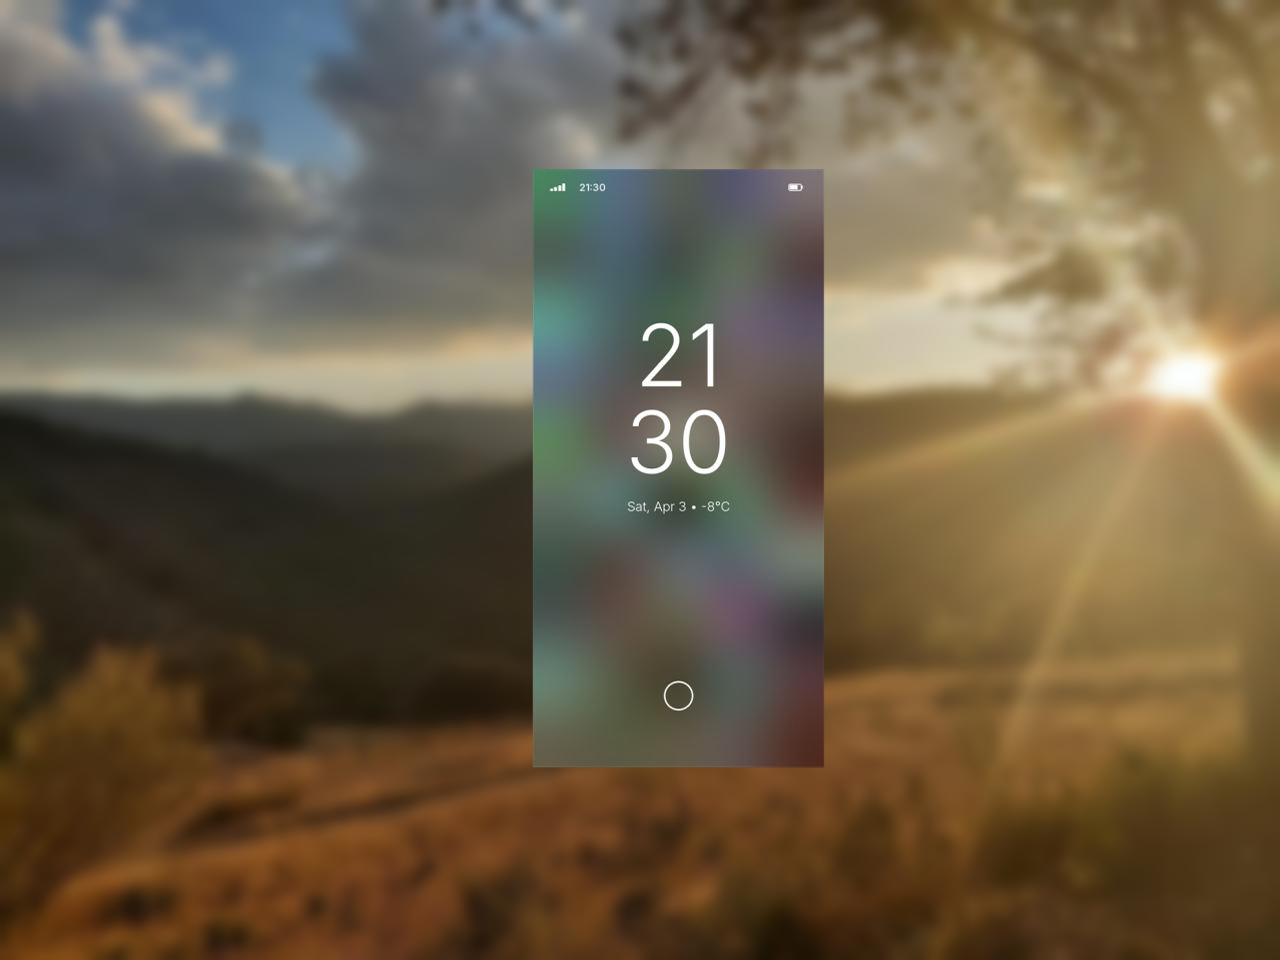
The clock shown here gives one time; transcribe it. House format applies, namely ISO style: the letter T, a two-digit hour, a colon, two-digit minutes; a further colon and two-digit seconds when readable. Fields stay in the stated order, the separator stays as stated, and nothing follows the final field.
T21:30
